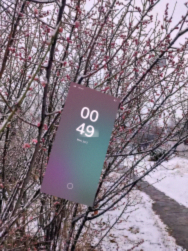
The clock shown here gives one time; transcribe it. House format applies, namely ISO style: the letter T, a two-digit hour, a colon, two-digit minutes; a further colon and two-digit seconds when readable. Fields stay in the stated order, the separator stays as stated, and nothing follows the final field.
T00:49
